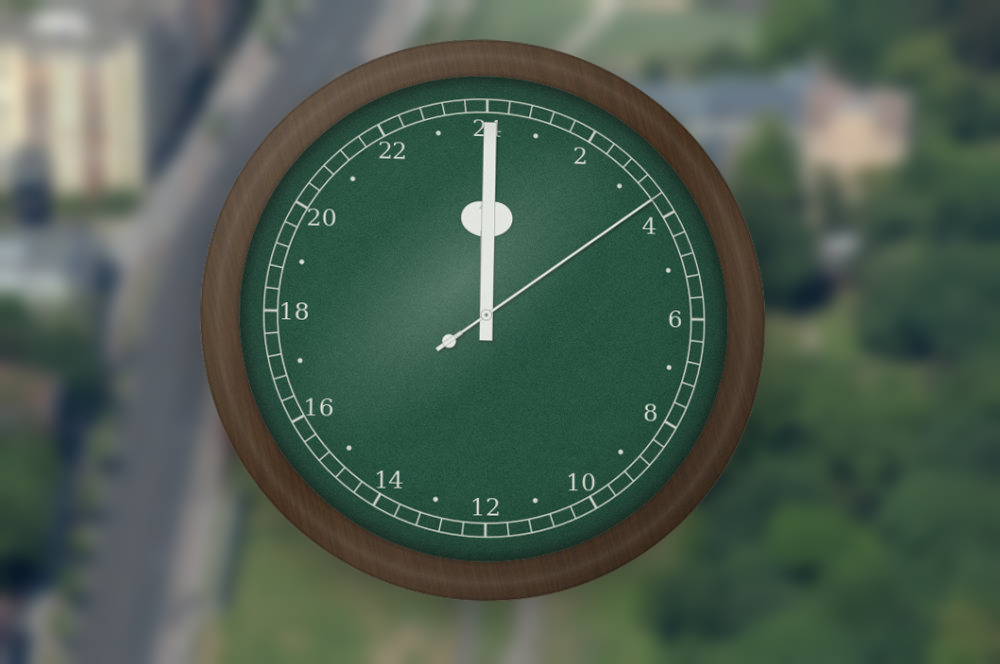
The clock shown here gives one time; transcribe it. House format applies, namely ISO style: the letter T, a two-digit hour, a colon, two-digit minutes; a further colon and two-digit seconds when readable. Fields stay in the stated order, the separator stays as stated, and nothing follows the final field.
T00:00:09
